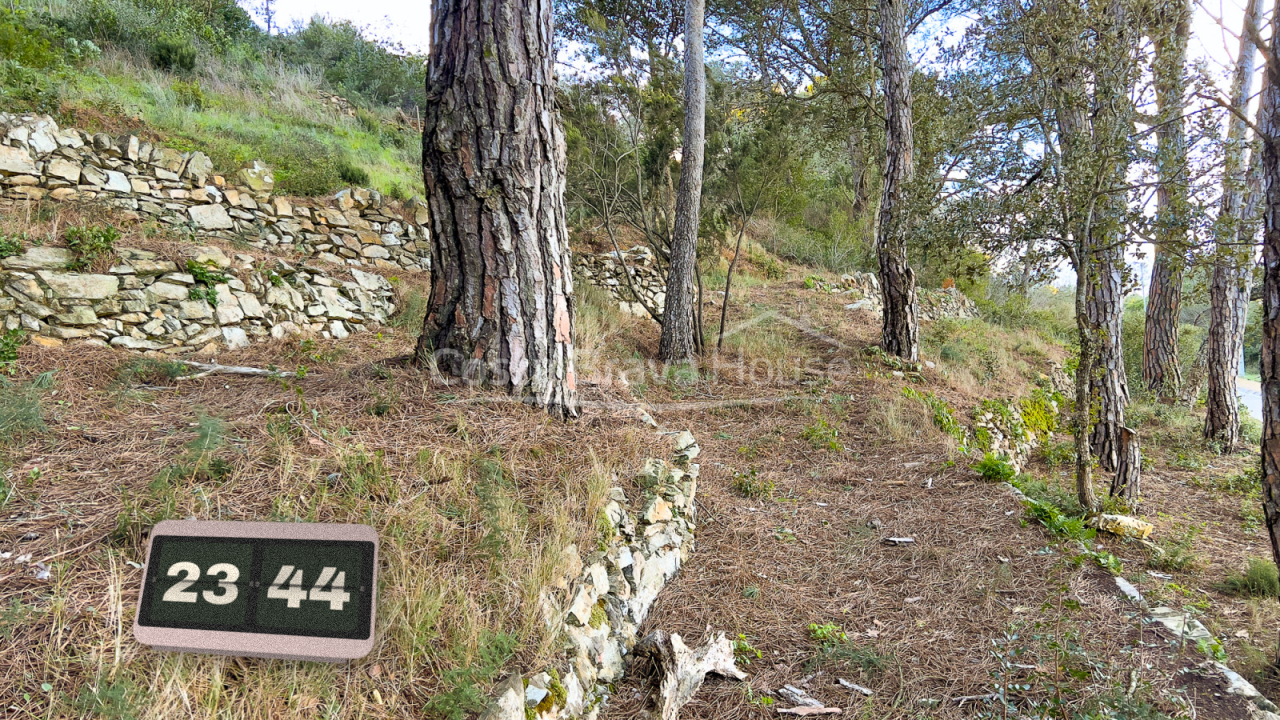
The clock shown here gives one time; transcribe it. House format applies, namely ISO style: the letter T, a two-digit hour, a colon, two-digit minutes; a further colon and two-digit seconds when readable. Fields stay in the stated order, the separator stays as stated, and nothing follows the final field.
T23:44
